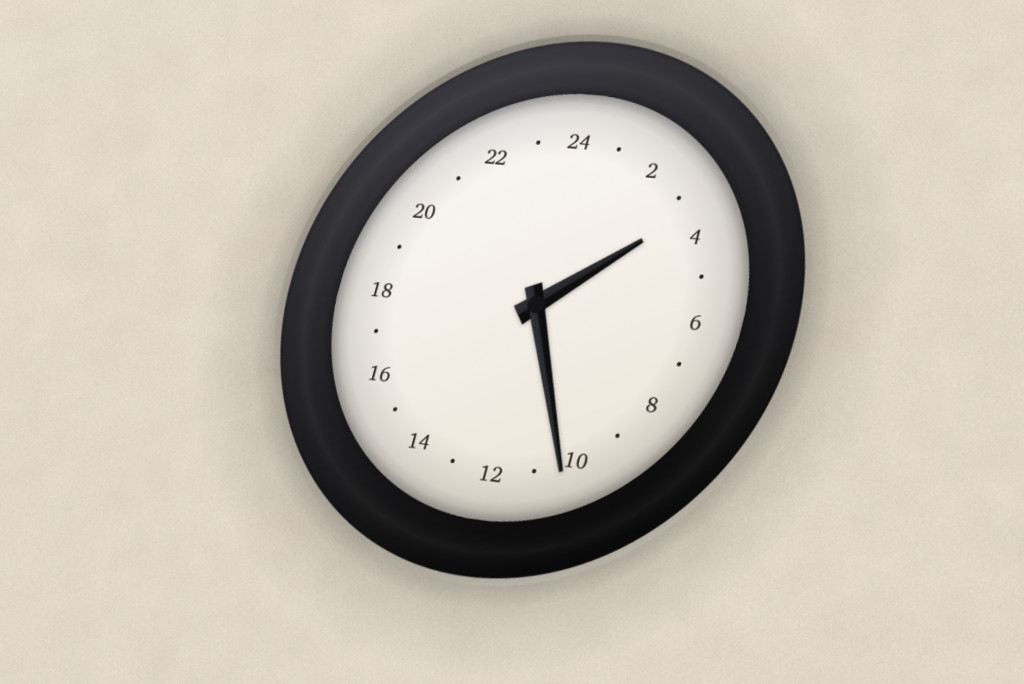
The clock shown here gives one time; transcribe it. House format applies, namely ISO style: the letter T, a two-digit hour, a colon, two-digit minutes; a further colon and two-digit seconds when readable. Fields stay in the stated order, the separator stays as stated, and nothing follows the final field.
T03:26
